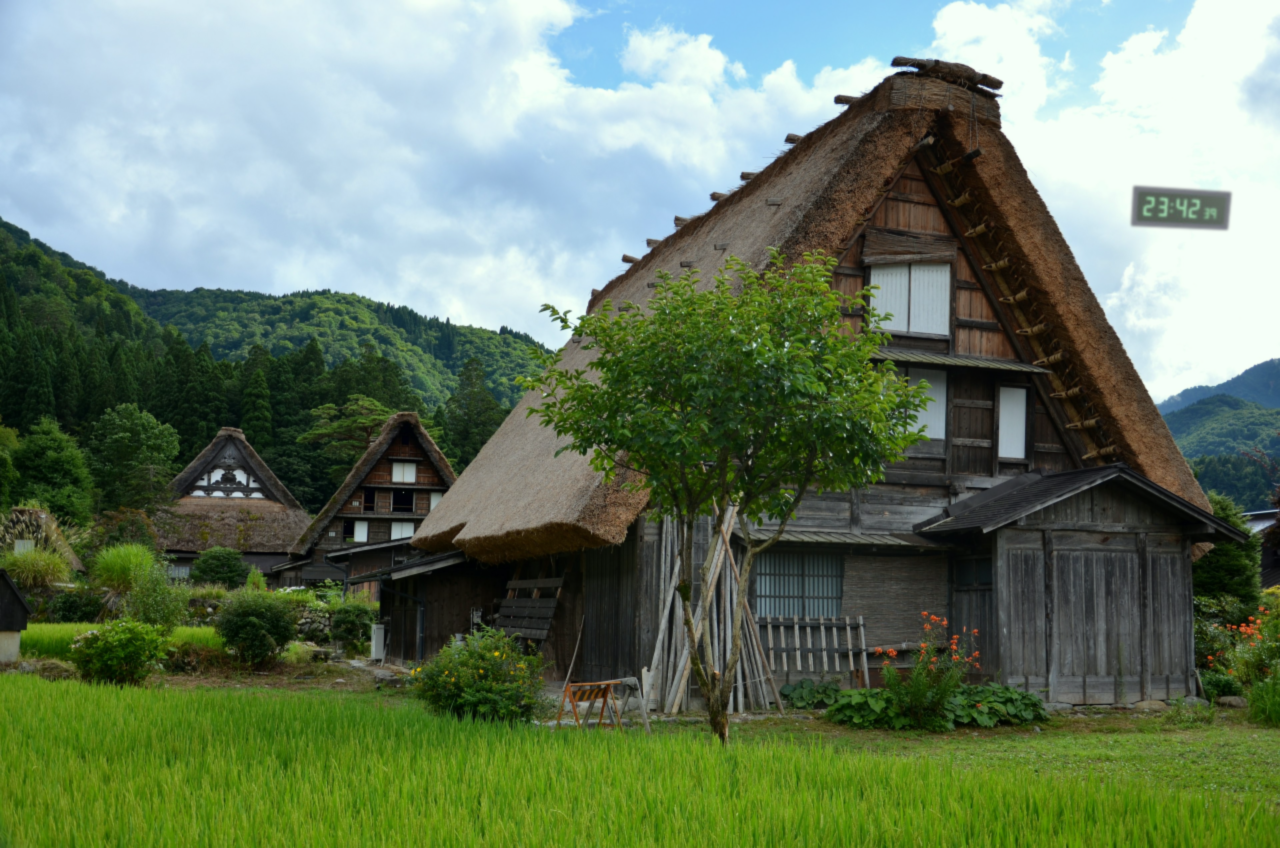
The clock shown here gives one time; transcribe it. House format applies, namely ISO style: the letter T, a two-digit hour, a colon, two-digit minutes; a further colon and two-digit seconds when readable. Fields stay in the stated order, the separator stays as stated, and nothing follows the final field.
T23:42
